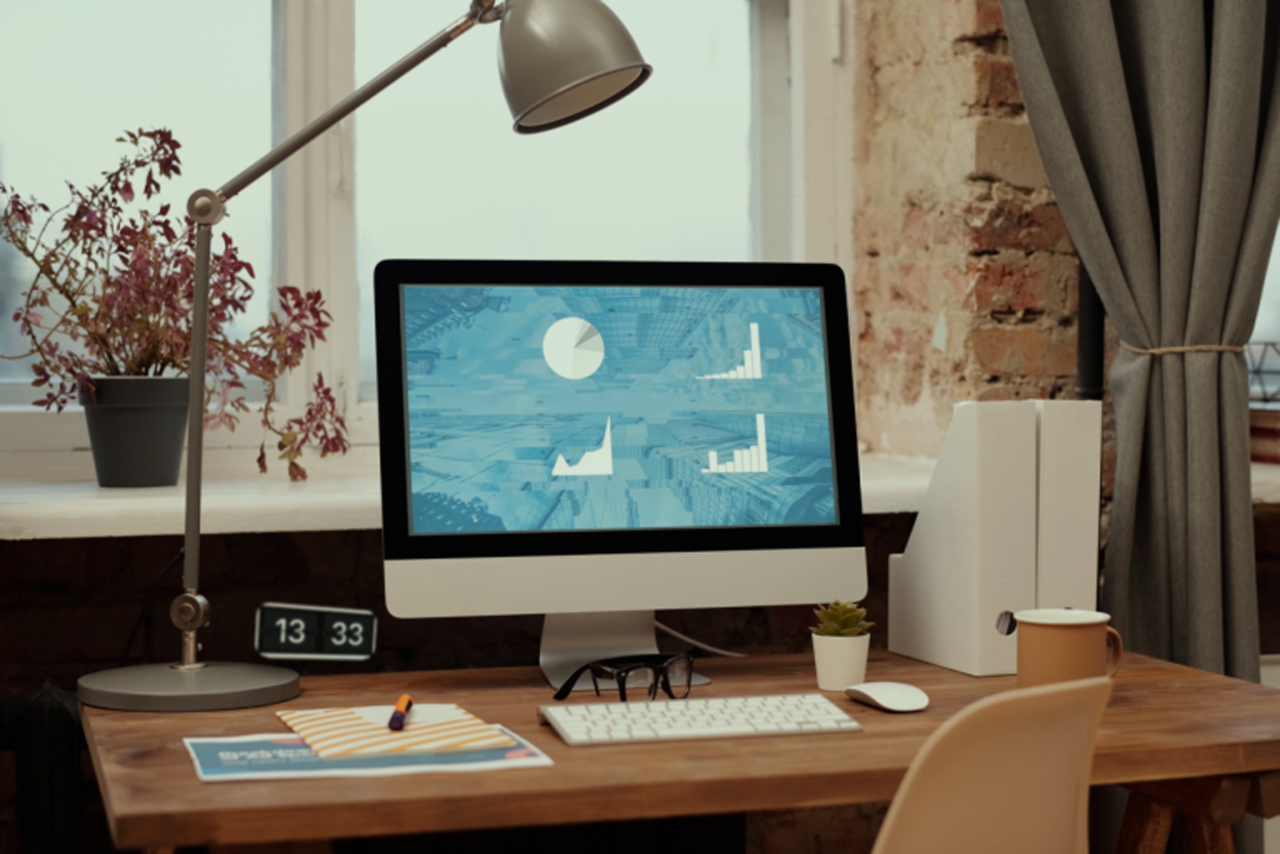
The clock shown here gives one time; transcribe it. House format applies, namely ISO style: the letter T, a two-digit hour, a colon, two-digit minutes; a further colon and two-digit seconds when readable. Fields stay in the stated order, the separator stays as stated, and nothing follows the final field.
T13:33
